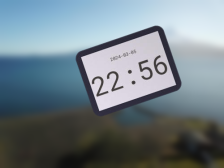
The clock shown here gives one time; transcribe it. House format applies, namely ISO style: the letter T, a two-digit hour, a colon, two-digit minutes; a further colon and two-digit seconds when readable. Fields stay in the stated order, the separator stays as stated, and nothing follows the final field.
T22:56
